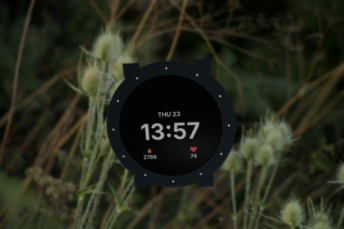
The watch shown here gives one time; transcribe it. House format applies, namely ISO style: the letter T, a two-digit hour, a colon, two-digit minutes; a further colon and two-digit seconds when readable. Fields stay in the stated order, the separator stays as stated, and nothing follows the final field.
T13:57
